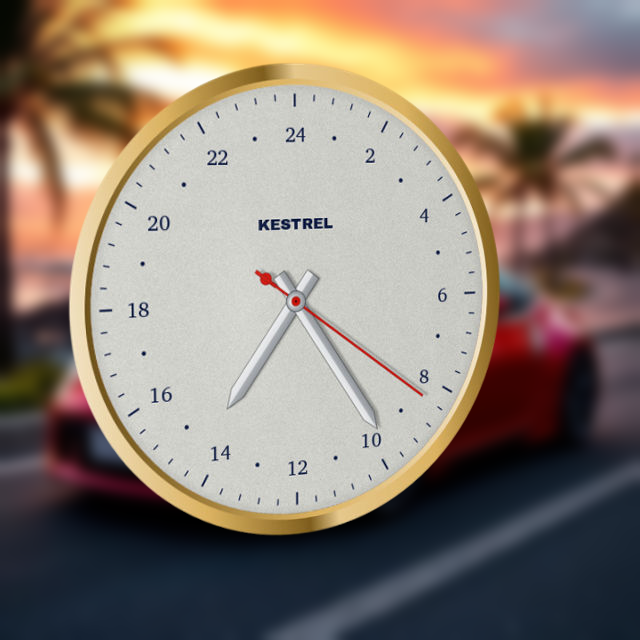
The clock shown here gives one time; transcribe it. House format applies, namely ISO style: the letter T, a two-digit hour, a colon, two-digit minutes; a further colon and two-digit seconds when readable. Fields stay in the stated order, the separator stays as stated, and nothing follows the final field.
T14:24:21
